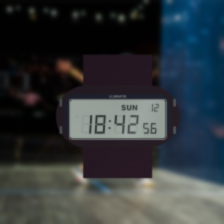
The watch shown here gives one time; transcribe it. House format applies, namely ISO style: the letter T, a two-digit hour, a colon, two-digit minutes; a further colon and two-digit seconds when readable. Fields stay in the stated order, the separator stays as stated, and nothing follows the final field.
T18:42:56
